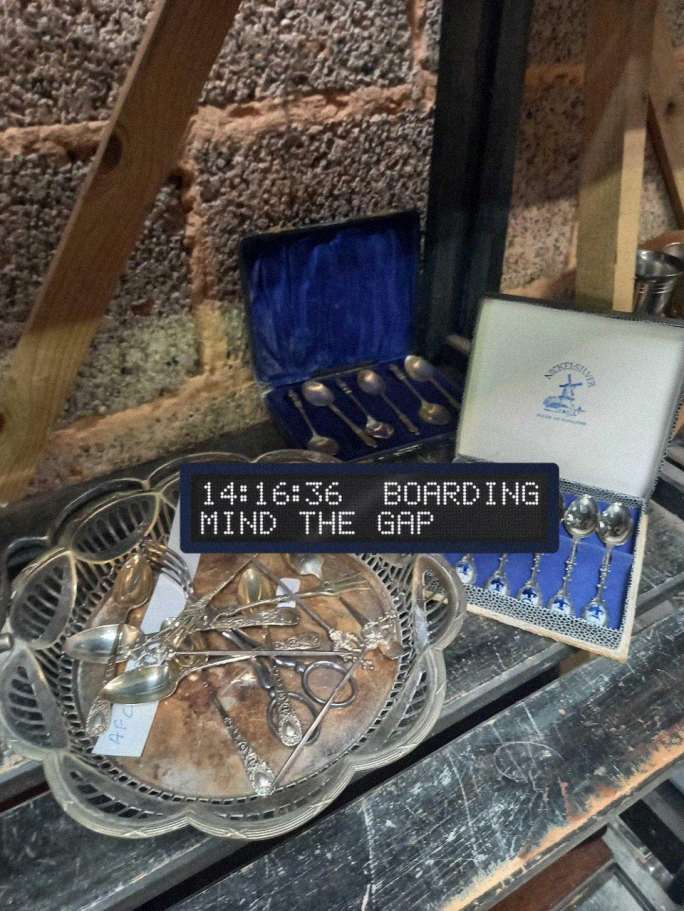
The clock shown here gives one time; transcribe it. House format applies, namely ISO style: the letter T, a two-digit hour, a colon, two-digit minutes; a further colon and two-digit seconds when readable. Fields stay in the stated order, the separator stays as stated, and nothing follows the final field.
T14:16:36
